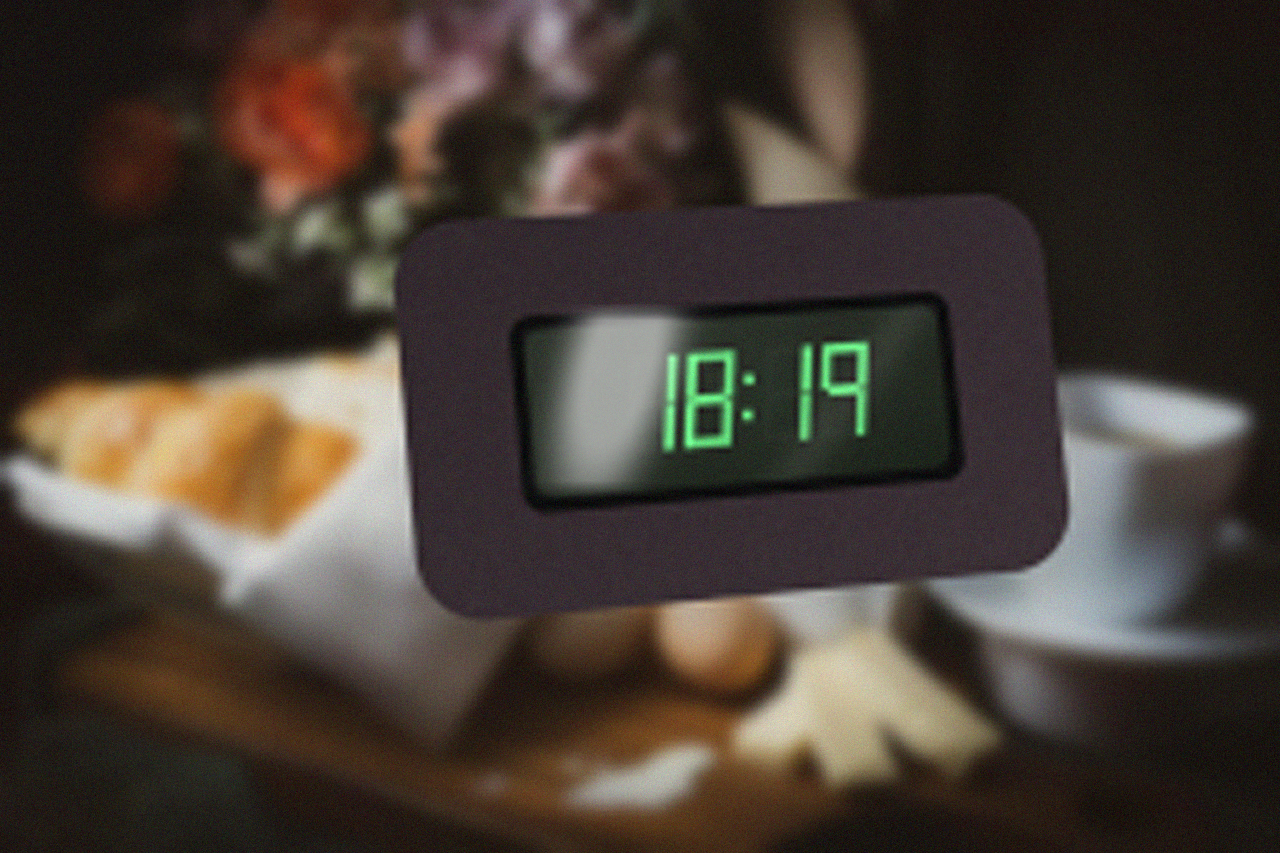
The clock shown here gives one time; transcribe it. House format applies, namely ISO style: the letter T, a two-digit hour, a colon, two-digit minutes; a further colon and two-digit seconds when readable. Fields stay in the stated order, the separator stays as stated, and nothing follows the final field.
T18:19
